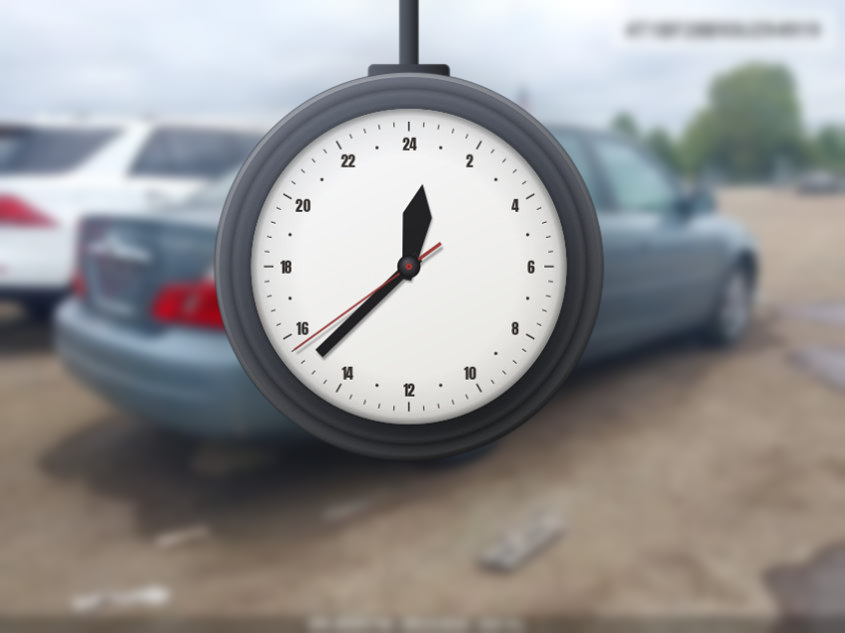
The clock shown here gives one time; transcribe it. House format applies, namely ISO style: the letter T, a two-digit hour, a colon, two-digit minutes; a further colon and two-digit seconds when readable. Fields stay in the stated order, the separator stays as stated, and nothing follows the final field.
T00:37:39
